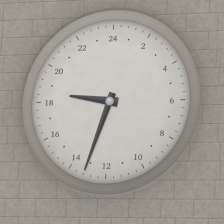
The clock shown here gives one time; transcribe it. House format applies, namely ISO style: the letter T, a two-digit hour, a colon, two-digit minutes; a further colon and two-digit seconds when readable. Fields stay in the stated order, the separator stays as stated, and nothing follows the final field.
T18:33
